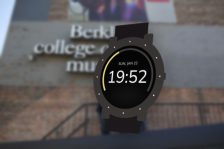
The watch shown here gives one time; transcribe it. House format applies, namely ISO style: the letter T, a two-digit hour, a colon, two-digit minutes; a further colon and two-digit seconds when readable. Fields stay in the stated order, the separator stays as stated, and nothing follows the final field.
T19:52
